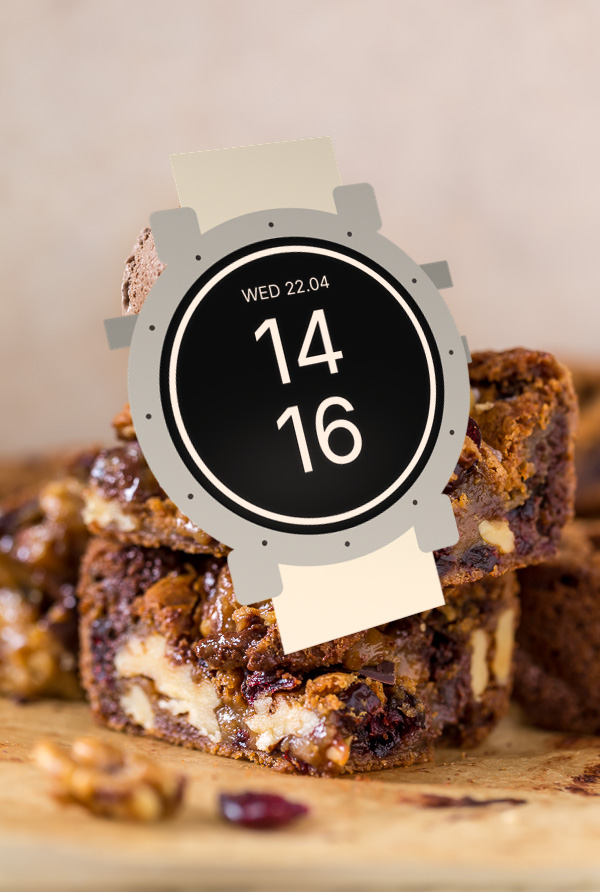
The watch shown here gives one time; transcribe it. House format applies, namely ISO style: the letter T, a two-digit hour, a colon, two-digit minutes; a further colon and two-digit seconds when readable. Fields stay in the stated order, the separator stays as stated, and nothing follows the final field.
T14:16
